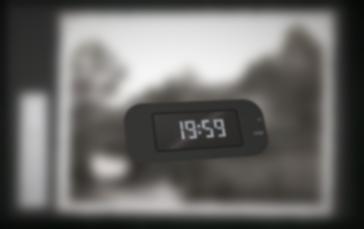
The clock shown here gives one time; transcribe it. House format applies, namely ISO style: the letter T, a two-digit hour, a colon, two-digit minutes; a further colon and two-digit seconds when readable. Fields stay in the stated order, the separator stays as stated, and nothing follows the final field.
T19:59
